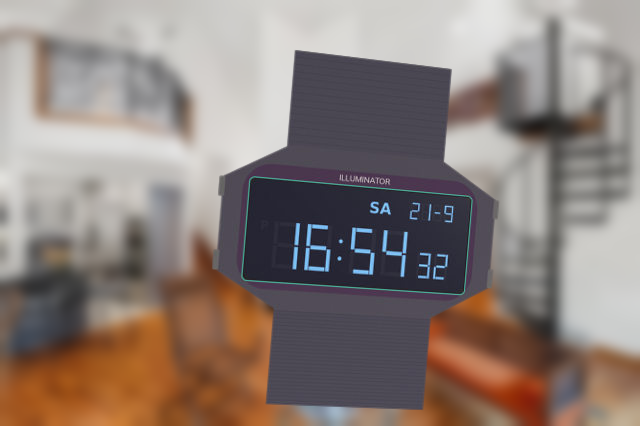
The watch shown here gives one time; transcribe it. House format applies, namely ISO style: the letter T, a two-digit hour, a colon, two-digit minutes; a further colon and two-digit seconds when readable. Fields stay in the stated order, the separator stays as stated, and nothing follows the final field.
T16:54:32
